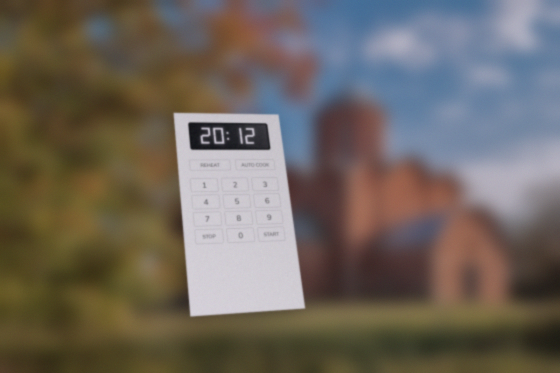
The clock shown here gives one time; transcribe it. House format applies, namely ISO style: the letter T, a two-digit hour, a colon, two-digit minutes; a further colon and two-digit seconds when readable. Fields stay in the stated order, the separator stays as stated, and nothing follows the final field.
T20:12
